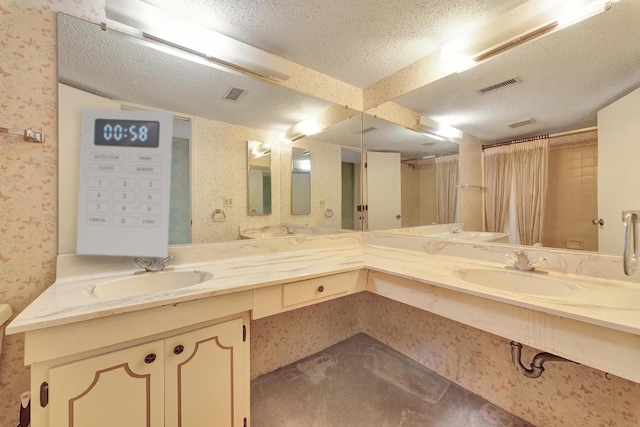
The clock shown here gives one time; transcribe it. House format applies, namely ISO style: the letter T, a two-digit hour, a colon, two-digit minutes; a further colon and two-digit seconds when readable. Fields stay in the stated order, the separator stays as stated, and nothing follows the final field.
T00:58
